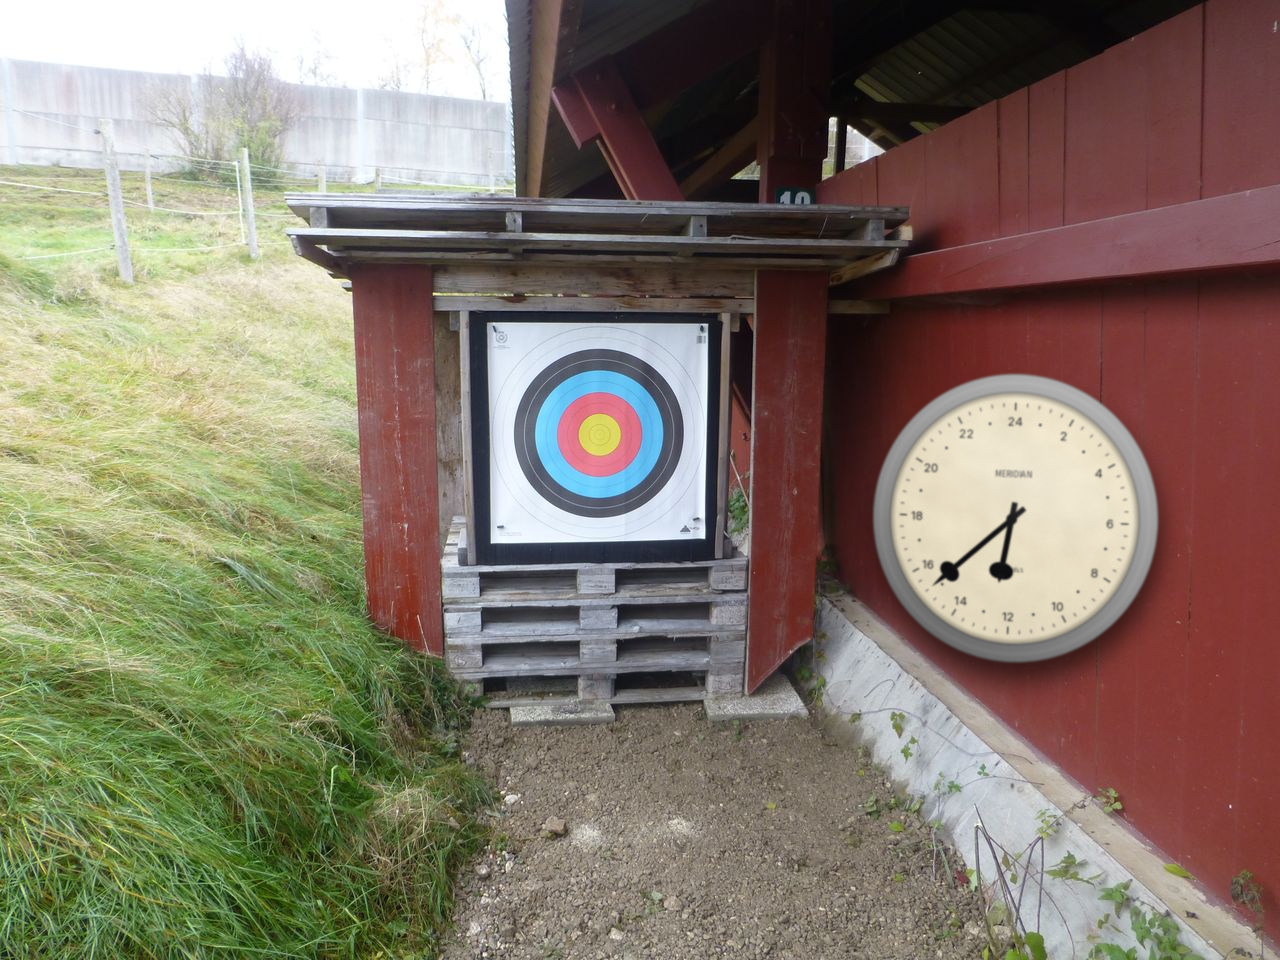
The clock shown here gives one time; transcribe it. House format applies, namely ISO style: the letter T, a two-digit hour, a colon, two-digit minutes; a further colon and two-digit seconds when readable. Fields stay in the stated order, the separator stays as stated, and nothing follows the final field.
T12:38
